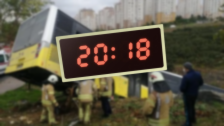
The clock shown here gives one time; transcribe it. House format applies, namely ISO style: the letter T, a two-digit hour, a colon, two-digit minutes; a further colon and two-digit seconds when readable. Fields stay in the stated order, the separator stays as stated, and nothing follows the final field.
T20:18
